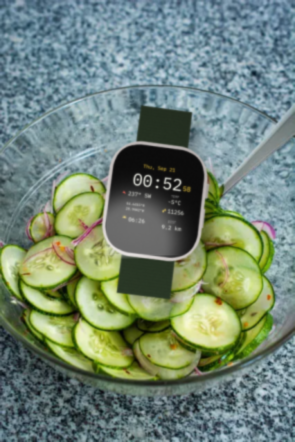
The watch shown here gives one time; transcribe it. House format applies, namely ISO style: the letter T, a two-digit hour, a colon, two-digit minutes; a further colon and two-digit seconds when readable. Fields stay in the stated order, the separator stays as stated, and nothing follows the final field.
T00:52
